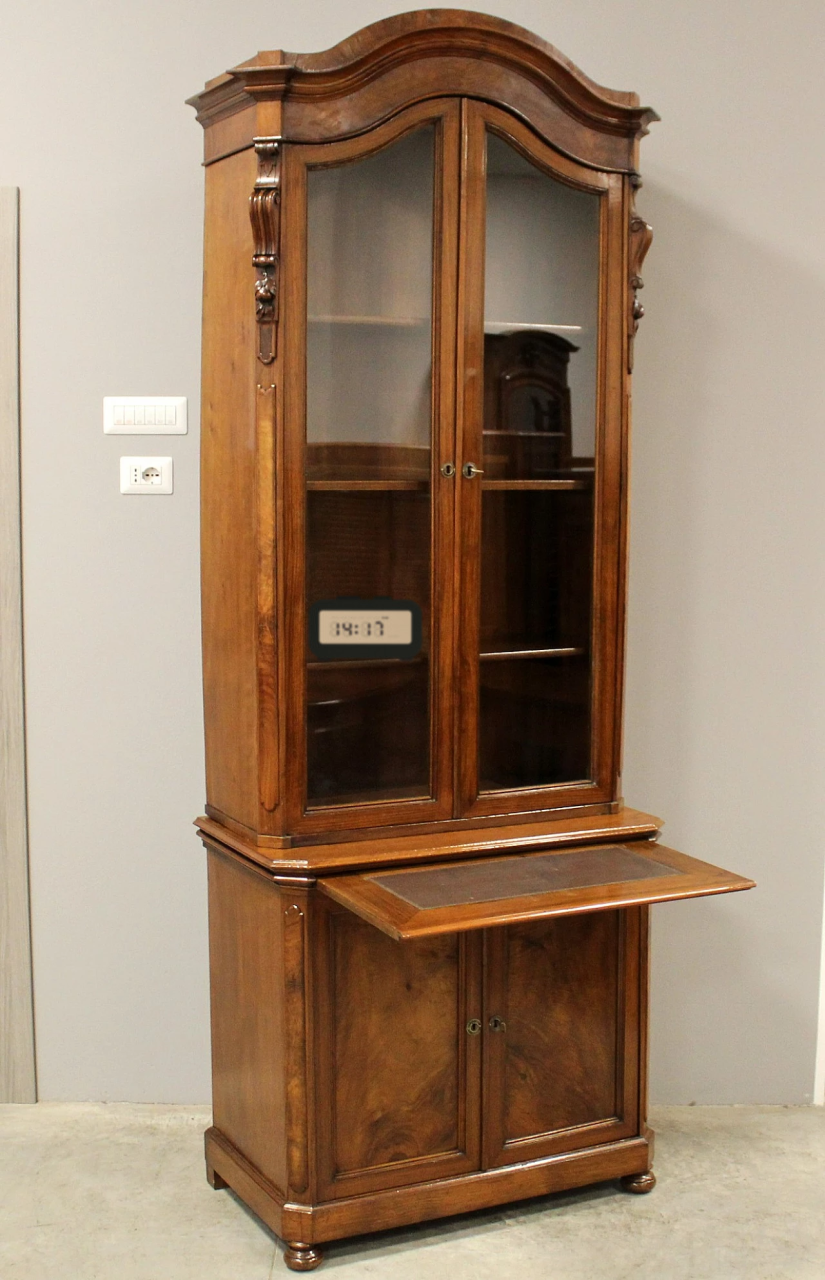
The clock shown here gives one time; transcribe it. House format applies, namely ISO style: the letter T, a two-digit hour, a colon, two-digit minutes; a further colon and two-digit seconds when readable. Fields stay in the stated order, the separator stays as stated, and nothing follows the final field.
T14:17
